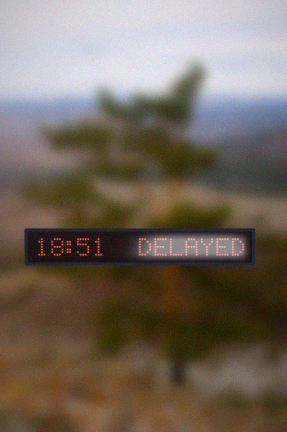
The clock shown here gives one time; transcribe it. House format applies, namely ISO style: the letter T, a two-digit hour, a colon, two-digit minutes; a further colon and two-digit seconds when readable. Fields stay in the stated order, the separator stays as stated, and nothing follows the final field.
T18:51
